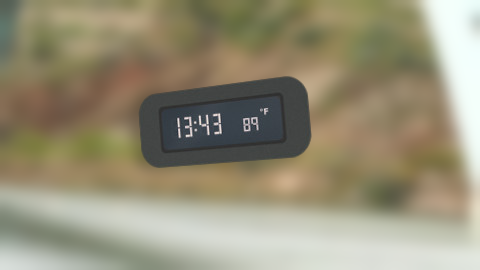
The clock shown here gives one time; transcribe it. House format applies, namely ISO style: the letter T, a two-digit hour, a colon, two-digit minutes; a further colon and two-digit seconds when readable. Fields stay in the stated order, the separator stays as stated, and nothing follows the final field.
T13:43
